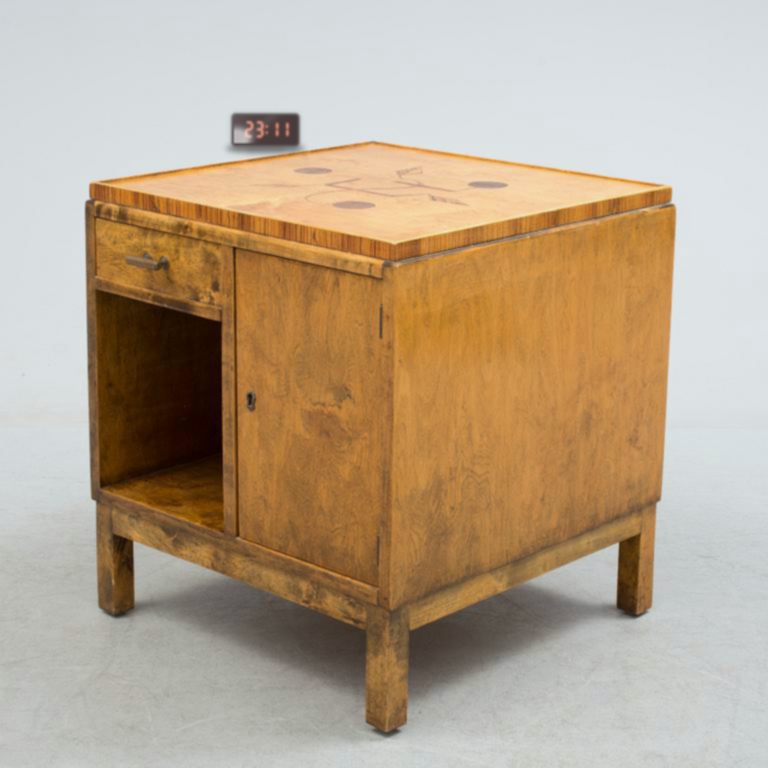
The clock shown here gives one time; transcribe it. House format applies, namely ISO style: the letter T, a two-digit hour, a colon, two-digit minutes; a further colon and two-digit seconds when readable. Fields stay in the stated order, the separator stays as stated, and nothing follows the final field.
T23:11
